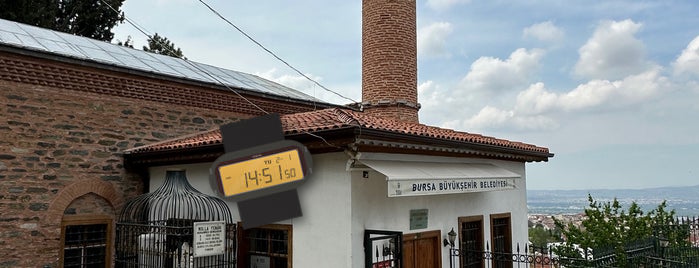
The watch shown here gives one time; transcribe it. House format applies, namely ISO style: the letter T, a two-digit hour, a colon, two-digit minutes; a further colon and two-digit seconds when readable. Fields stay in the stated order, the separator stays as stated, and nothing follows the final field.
T14:51:50
